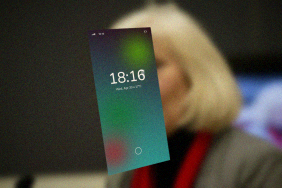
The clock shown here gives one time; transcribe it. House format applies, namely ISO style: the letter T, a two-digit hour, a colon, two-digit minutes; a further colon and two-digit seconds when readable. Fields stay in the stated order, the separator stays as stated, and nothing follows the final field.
T18:16
